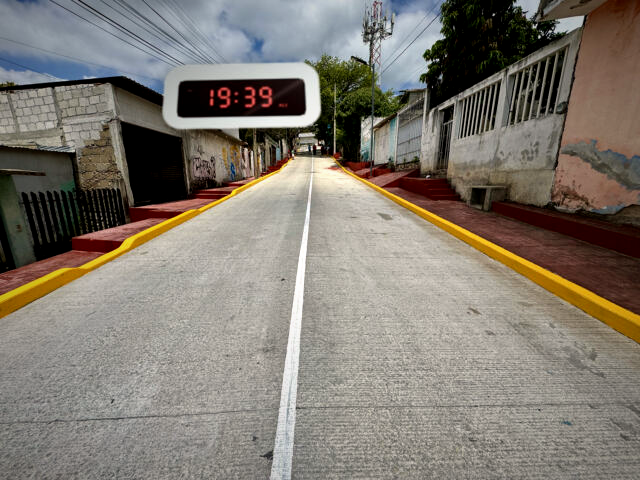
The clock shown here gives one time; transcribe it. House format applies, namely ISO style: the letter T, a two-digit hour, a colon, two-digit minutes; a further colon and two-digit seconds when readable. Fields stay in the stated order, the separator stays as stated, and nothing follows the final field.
T19:39
